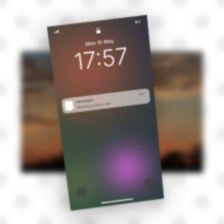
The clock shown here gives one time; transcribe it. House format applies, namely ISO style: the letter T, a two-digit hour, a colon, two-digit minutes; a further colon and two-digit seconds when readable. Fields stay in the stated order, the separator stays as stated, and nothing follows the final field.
T17:57
